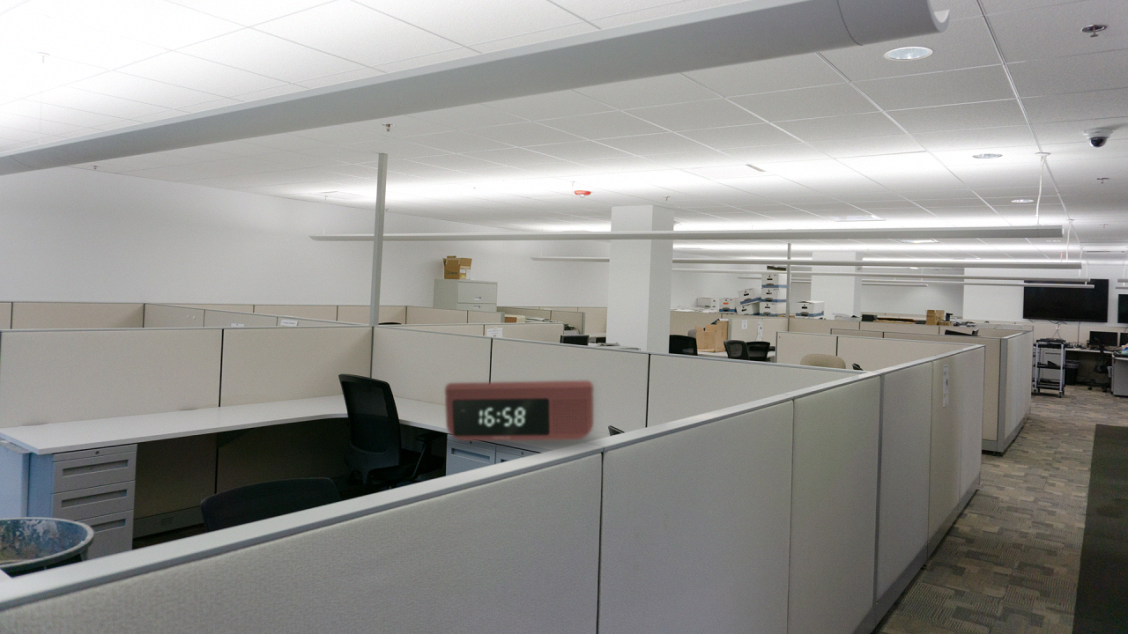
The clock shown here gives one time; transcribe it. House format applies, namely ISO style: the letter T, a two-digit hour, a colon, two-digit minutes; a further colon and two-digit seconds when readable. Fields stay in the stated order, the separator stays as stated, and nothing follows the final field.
T16:58
